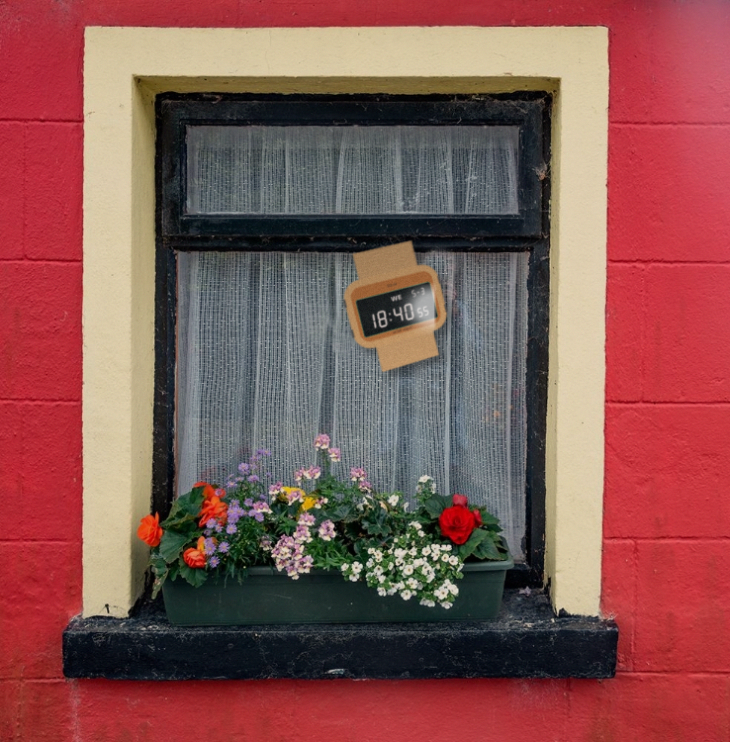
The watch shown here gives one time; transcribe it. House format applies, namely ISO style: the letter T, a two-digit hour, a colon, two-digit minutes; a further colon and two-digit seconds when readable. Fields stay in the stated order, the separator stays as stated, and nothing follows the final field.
T18:40:55
